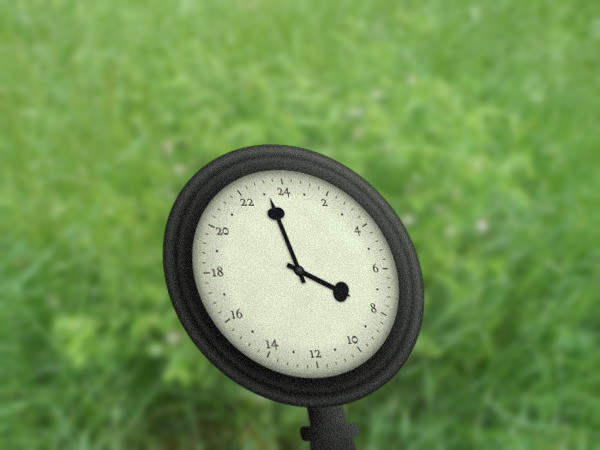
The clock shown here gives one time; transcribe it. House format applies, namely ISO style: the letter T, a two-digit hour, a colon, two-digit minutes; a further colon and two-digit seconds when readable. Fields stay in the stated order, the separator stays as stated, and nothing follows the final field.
T07:58
